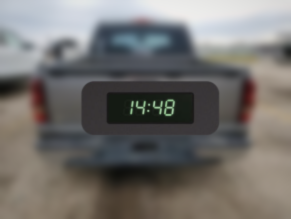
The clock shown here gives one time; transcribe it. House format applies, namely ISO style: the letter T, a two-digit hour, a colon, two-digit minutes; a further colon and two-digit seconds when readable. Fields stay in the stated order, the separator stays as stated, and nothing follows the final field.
T14:48
